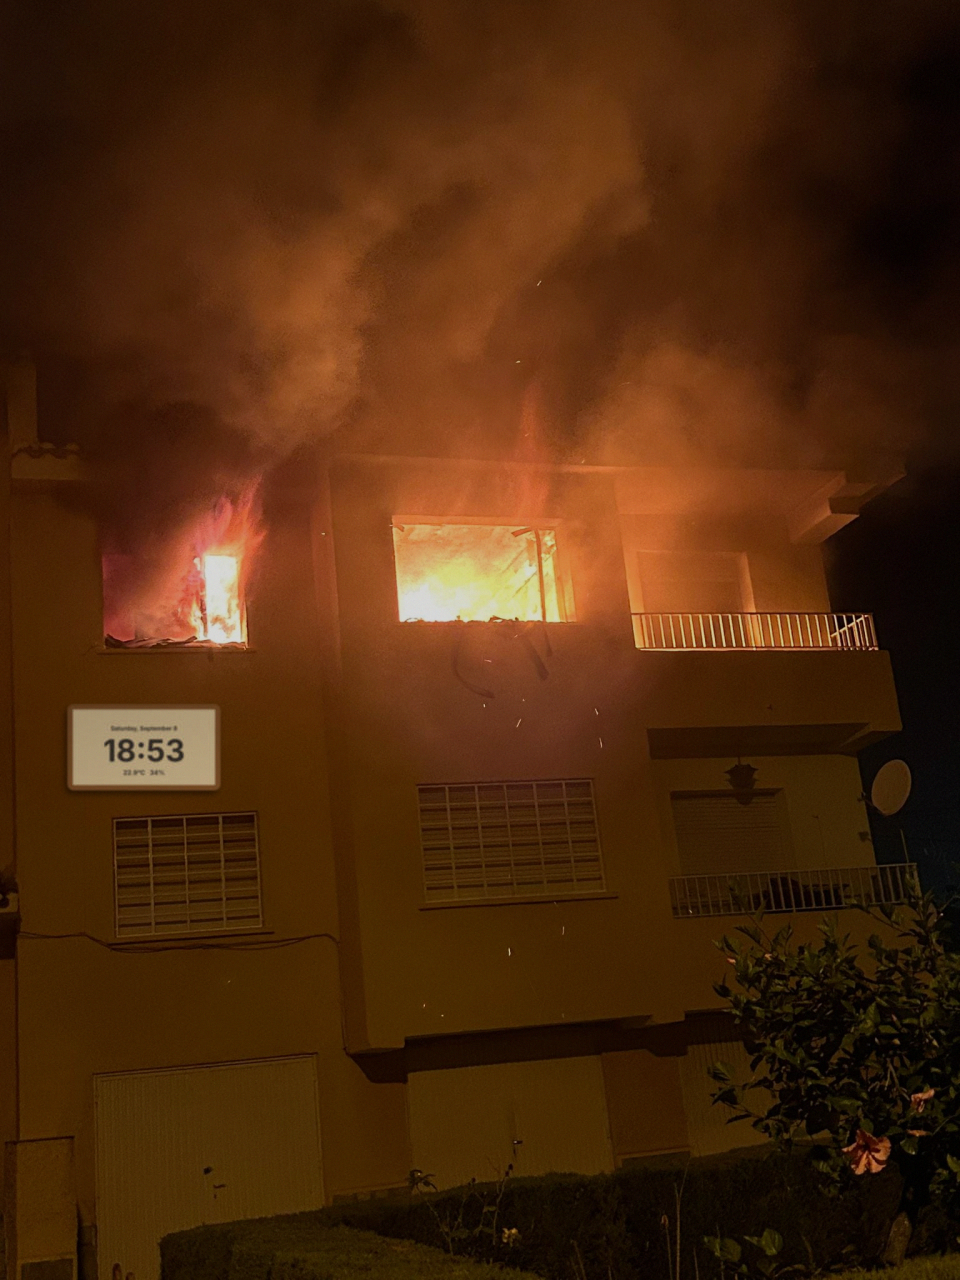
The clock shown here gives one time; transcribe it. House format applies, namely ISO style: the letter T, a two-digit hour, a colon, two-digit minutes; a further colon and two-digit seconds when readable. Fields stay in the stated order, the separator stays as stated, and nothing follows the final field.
T18:53
